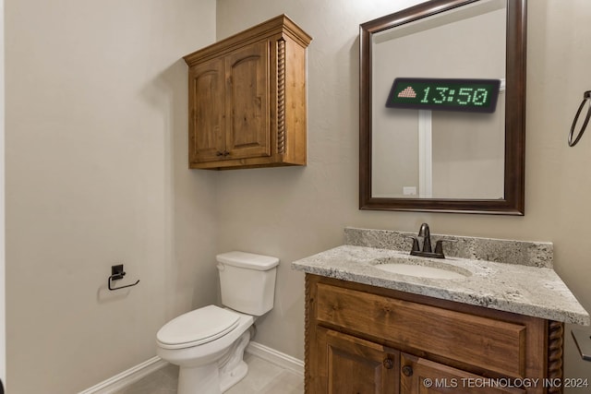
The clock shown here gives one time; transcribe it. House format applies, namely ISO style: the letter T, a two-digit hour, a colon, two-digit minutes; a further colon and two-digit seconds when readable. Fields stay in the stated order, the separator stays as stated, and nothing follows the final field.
T13:50
